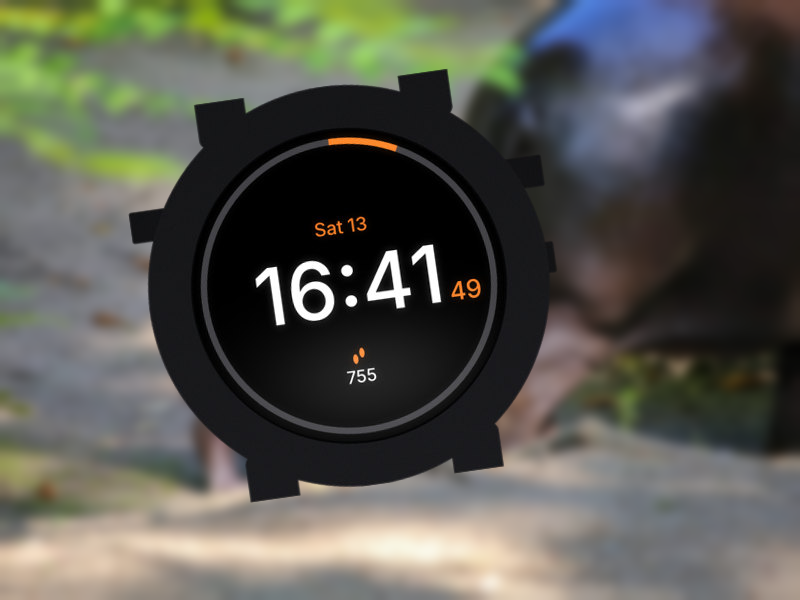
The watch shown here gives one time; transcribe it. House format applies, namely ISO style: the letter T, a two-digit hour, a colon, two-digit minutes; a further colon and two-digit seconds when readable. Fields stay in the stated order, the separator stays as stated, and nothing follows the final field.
T16:41:49
